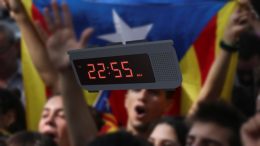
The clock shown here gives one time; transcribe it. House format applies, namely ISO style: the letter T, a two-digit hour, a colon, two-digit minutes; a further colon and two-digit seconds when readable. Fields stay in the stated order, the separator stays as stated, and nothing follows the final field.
T22:55
